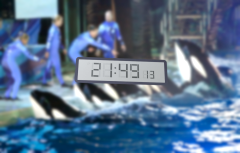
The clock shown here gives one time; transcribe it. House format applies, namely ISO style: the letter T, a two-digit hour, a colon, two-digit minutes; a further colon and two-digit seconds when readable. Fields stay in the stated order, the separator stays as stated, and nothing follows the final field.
T21:49:13
